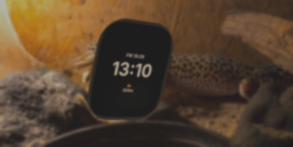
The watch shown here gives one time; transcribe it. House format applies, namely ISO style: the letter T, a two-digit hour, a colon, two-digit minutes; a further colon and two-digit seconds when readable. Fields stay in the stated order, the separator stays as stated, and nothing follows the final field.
T13:10
